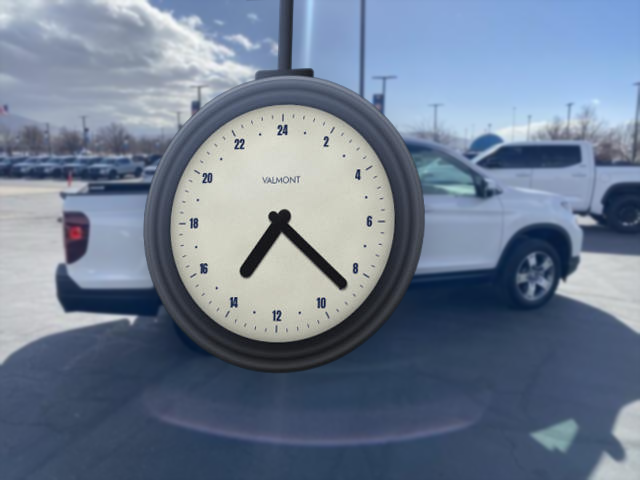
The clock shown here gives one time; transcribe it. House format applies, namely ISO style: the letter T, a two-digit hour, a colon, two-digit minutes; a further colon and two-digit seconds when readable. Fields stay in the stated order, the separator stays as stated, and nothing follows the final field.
T14:22
